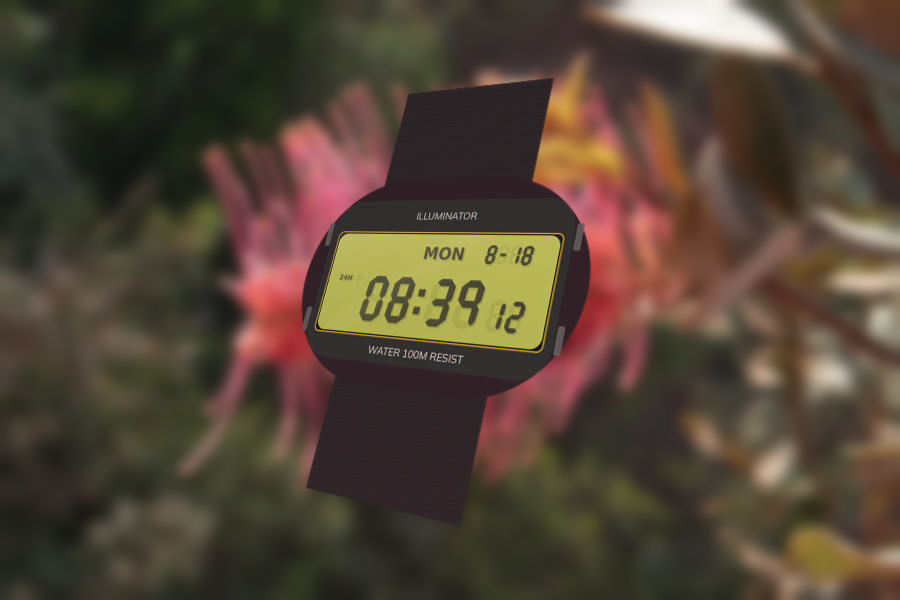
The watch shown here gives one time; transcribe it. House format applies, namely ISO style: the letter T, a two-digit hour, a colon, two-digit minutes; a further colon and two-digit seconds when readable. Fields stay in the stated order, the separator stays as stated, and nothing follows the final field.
T08:39:12
